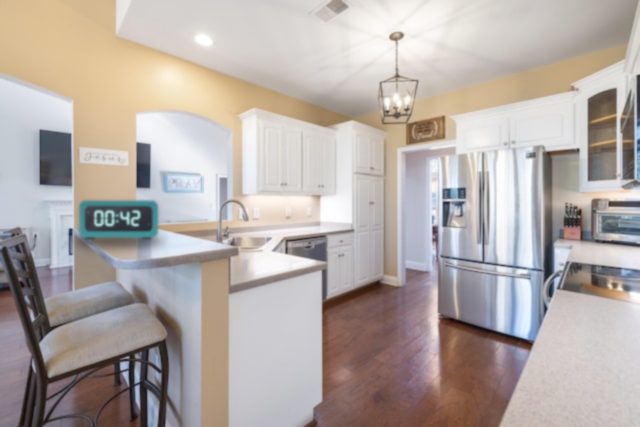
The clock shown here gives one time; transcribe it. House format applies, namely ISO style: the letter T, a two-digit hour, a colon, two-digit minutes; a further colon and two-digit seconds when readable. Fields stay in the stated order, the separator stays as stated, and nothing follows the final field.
T00:42
